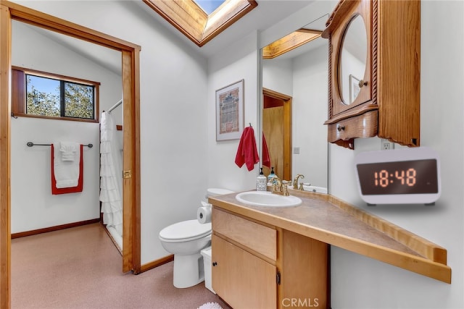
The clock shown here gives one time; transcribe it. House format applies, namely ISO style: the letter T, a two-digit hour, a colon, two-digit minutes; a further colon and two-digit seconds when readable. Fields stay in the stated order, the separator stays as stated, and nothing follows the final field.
T18:48
